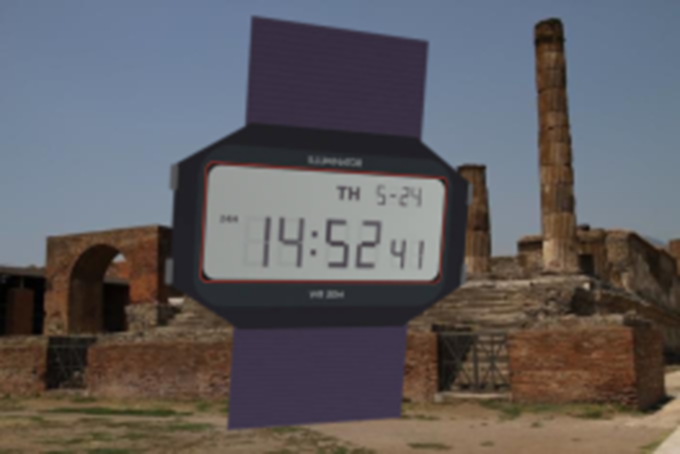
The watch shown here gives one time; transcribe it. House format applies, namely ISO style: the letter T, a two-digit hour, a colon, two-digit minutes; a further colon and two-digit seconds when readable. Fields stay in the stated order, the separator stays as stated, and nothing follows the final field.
T14:52:41
